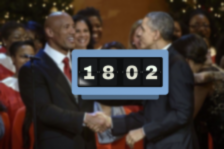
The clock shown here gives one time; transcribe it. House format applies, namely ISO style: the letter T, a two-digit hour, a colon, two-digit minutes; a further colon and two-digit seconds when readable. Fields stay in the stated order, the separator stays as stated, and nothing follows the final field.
T18:02
